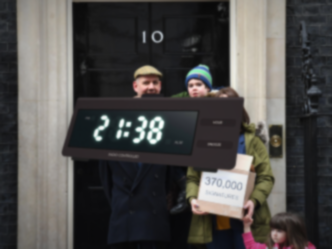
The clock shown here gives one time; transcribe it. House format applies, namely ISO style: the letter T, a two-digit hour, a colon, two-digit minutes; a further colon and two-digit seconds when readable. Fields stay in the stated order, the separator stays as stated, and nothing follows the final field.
T21:38
